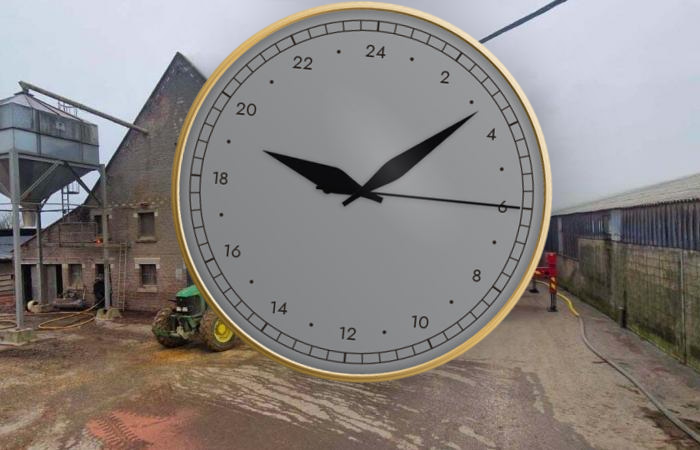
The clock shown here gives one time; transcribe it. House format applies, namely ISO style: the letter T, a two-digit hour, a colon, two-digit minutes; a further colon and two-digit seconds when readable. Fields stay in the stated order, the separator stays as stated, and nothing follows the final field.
T19:08:15
